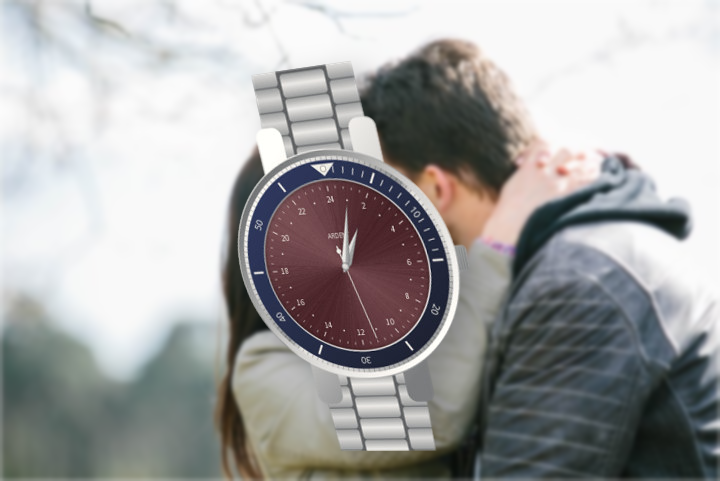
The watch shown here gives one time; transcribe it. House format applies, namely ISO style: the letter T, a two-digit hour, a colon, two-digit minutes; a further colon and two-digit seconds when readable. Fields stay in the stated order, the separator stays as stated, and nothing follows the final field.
T02:02:28
